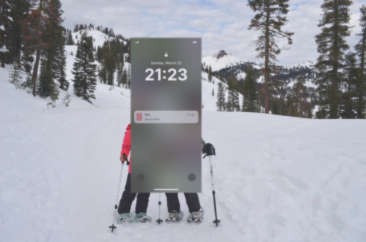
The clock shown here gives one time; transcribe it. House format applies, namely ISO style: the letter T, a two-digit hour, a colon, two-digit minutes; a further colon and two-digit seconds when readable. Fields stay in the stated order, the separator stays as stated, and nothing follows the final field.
T21:23
